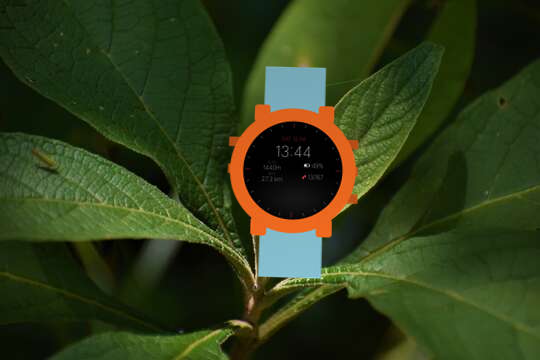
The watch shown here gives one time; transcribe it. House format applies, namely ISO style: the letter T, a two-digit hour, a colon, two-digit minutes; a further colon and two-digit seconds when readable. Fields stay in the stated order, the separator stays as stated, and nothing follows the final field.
T13:44
